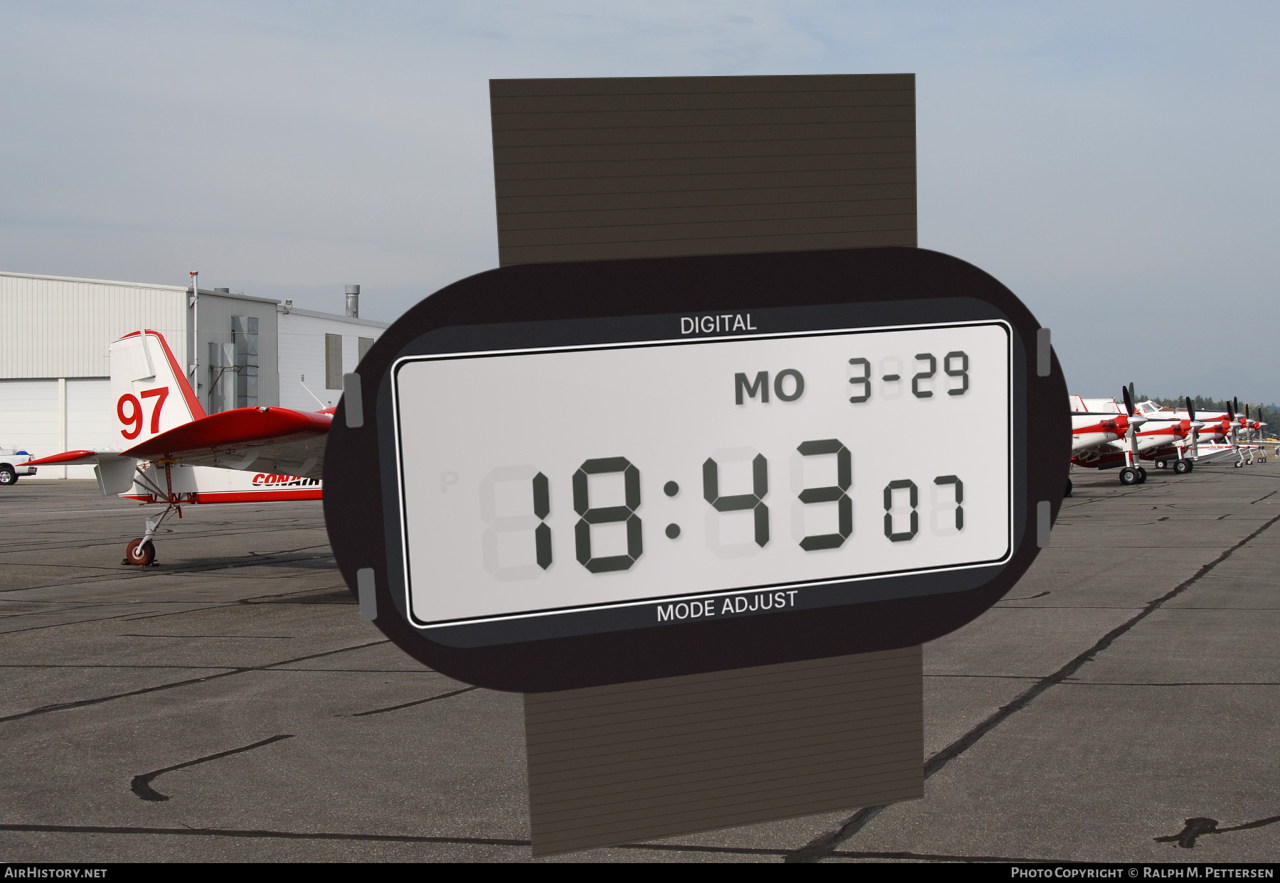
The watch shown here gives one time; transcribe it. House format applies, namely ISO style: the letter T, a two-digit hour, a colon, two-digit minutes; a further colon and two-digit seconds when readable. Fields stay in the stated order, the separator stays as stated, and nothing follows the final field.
T18:43:07
